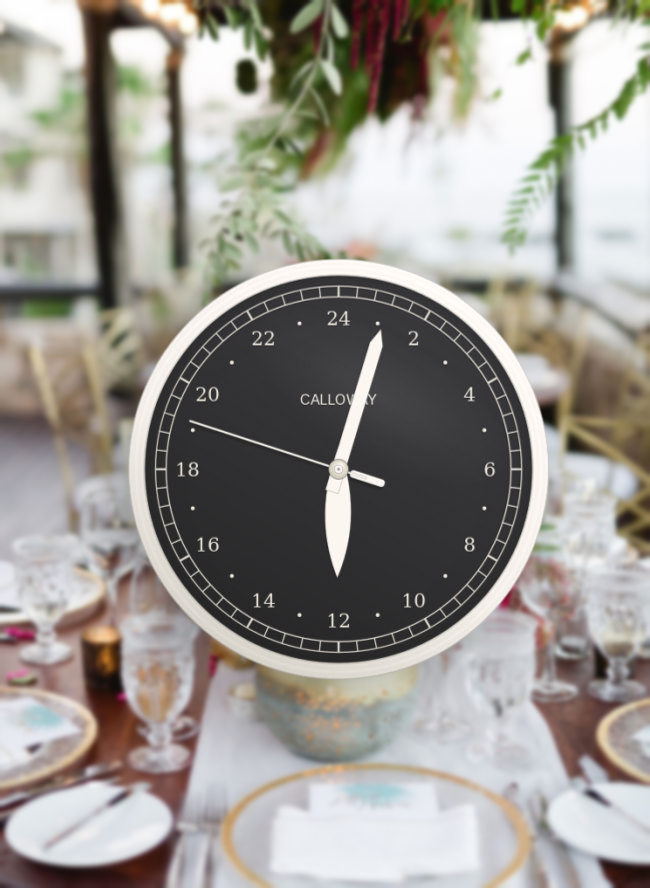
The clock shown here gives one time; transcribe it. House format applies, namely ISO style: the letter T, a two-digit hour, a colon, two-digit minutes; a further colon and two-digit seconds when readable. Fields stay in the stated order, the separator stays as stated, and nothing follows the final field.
T12:02:48
